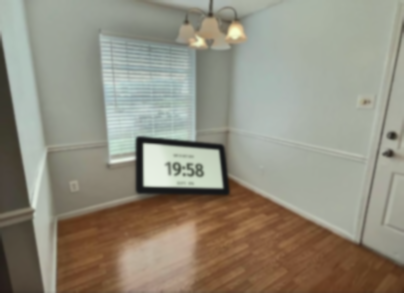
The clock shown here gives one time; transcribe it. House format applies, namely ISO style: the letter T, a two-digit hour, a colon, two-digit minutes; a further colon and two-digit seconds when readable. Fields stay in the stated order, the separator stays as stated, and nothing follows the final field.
T19:58
